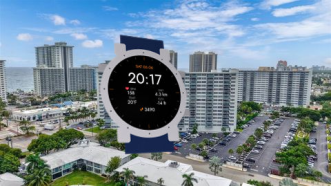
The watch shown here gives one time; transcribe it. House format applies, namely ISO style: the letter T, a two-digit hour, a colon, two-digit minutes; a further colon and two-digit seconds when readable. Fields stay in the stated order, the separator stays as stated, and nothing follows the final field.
T20:17
